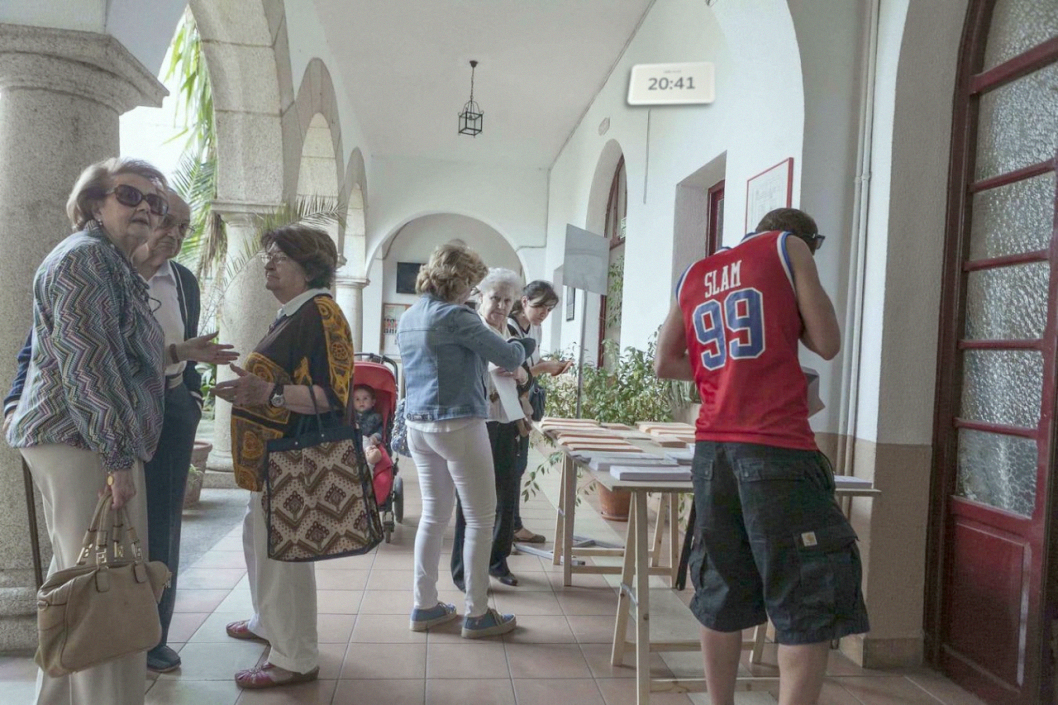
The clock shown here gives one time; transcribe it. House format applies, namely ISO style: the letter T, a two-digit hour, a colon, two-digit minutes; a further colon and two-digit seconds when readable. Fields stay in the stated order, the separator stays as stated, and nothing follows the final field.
T20:41
